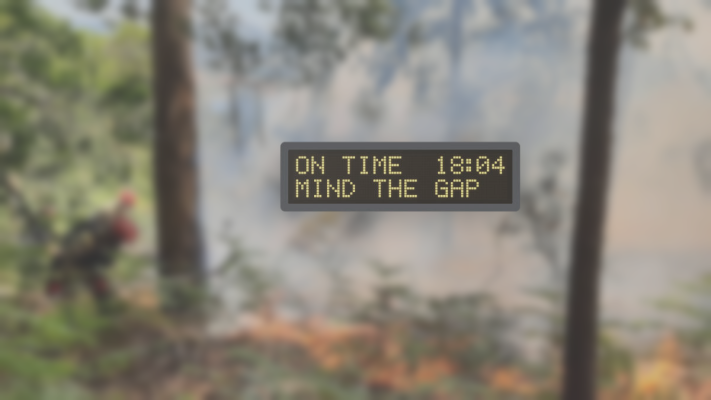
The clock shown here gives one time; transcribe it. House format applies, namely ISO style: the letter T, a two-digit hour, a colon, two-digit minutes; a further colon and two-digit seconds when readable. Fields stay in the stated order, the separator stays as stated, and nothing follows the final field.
T18:04
